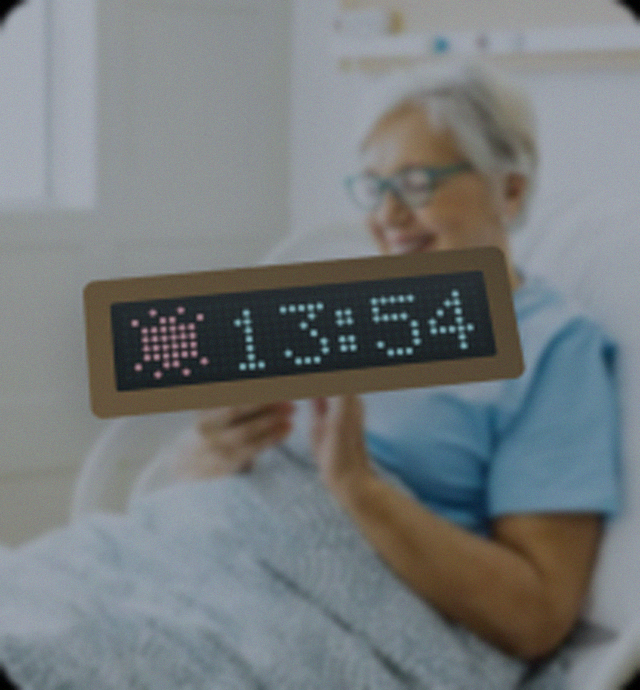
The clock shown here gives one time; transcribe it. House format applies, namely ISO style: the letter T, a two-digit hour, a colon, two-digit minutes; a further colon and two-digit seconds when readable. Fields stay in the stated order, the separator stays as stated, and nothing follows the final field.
T13:54
